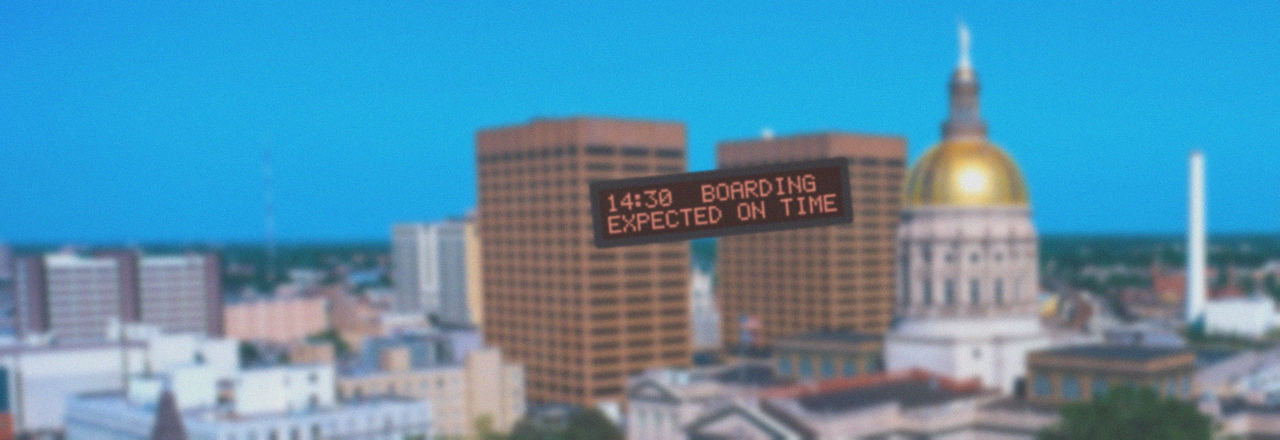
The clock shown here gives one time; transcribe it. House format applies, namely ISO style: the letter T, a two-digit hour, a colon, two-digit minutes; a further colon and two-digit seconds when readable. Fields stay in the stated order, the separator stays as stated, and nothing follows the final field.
T14:30
